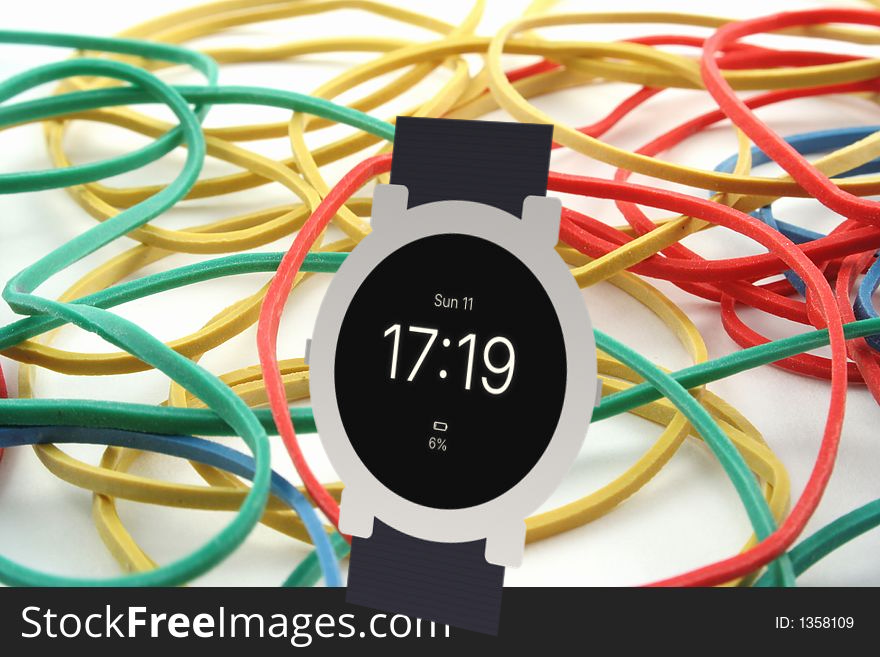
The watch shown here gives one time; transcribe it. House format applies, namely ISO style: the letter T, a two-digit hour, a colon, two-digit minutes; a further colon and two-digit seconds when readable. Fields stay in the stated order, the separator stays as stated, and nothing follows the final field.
T17:19
